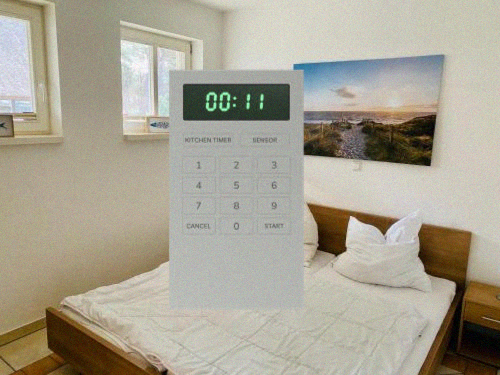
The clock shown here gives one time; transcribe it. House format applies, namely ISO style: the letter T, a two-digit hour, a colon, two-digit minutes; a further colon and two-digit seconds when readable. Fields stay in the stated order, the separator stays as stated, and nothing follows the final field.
T00:11
